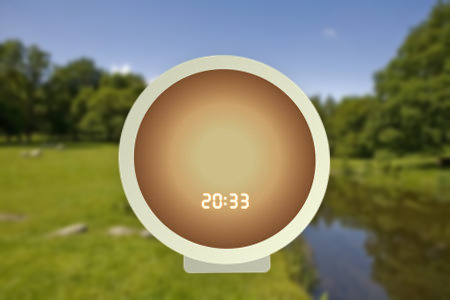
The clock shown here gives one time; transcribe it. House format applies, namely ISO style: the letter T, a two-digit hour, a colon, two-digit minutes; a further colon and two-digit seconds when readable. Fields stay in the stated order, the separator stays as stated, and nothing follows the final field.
T20:33
